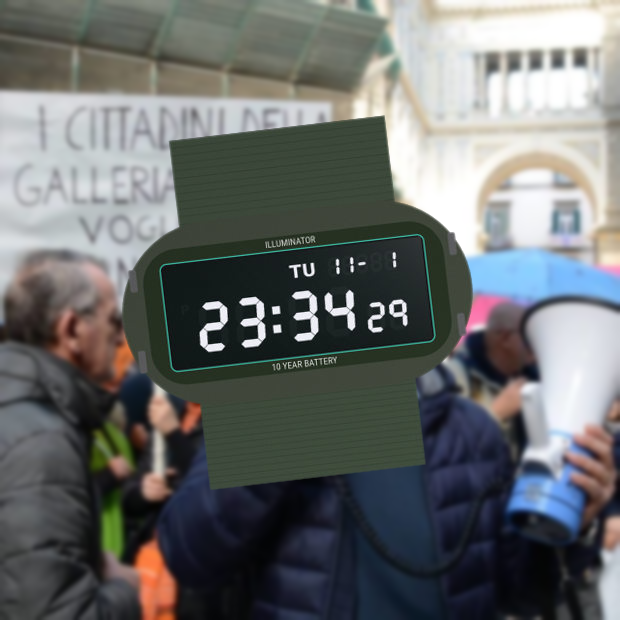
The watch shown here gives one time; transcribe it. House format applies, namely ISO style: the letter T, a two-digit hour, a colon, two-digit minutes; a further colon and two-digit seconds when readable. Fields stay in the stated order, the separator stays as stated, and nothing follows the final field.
T23:34:29
